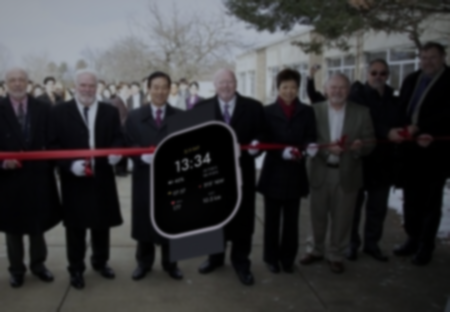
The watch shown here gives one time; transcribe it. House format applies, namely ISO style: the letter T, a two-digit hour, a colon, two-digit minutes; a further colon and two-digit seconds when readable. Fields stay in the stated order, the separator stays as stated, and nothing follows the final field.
T13:34
